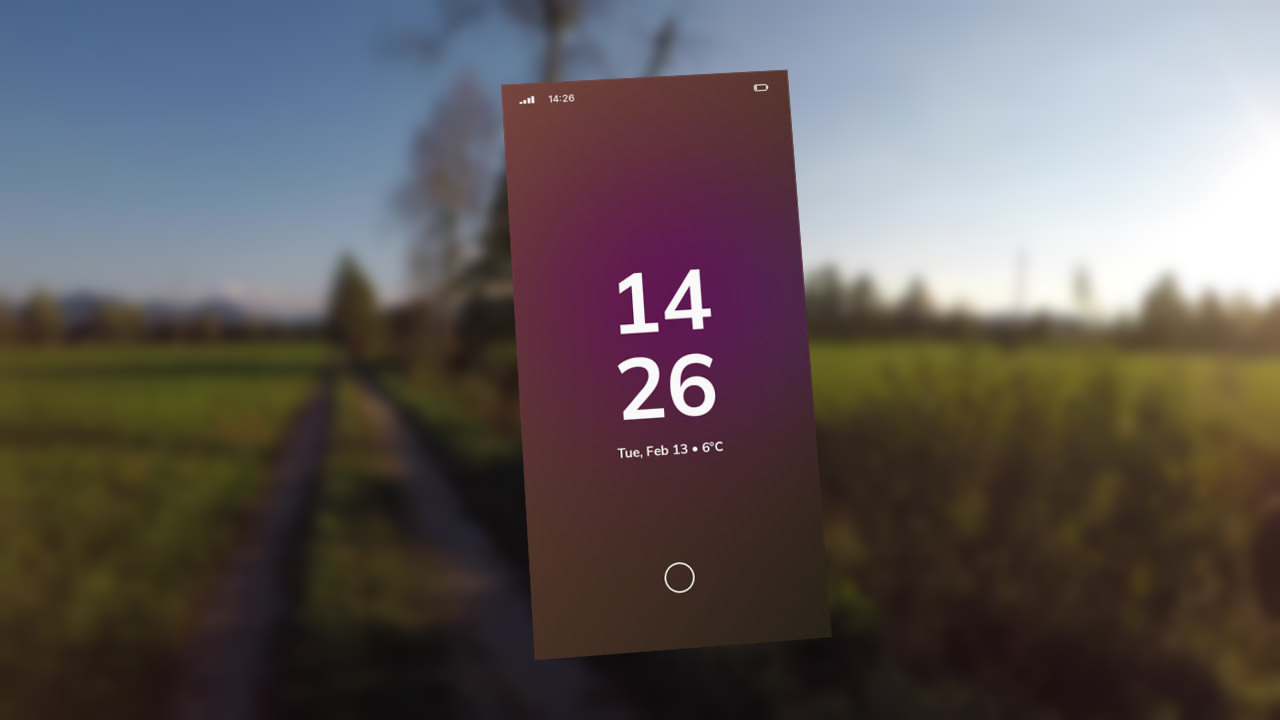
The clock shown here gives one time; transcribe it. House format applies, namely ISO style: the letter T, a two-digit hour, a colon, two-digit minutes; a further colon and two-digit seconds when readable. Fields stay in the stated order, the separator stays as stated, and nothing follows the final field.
T14:26
